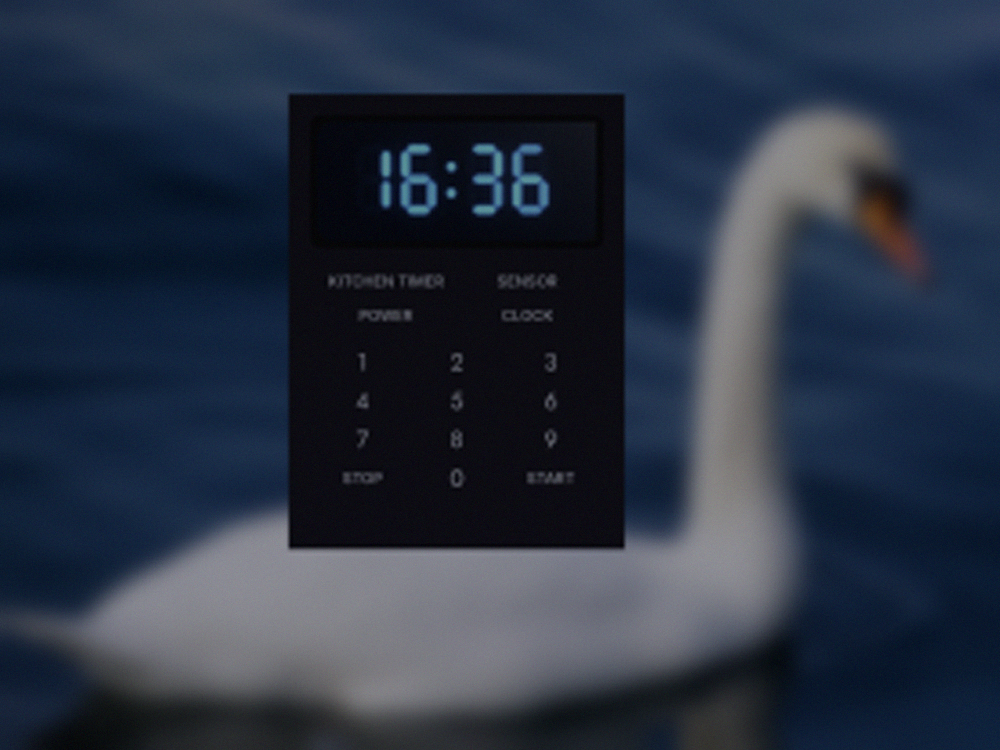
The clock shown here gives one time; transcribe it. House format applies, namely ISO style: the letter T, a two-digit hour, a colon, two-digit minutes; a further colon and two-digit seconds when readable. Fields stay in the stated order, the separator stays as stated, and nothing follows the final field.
T16:36
